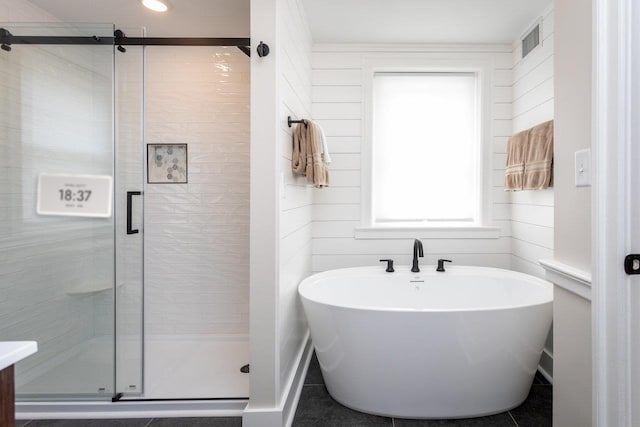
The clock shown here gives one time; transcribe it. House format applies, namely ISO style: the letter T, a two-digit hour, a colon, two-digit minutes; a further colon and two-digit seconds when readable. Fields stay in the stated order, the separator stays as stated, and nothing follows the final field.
T18:37
